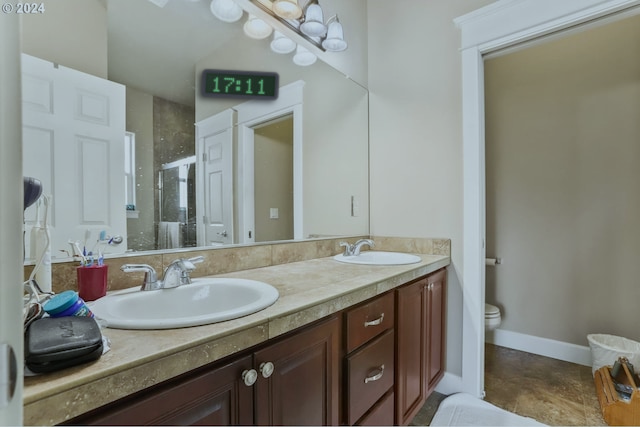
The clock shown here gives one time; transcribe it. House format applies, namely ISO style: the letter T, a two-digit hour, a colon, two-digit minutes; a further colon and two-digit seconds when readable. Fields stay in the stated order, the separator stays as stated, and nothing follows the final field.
T17:11
